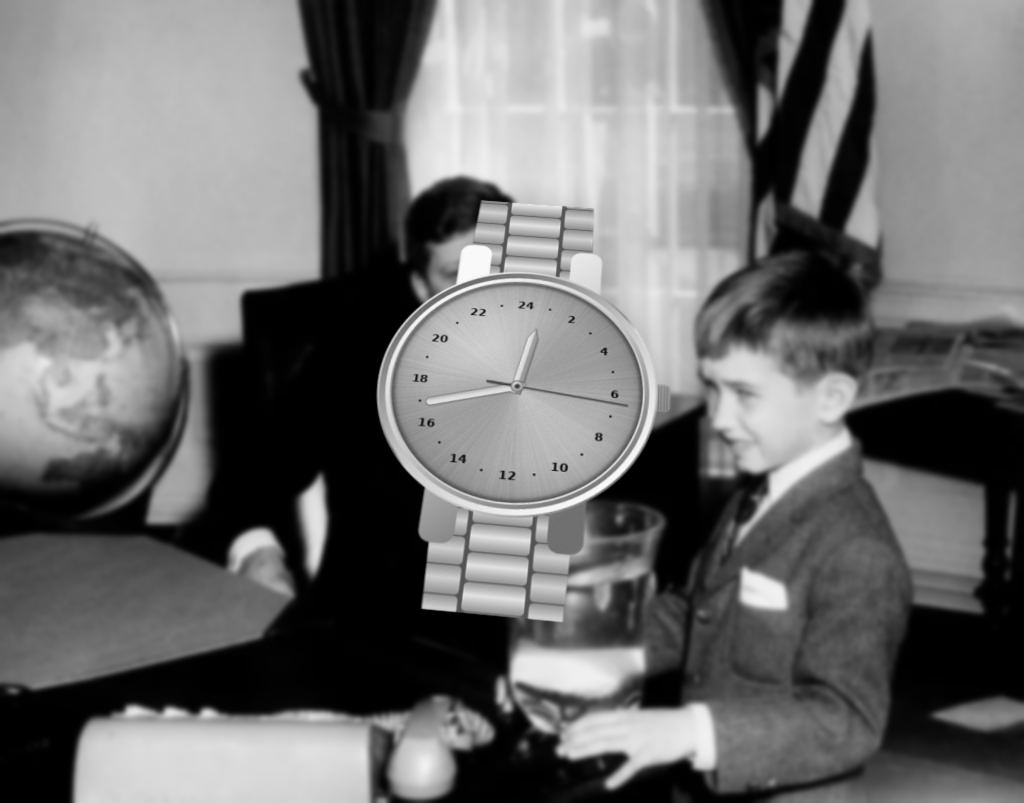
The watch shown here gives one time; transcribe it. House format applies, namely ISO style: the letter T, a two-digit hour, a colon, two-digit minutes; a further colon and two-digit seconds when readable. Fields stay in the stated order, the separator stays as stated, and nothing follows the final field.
T00:42:16
